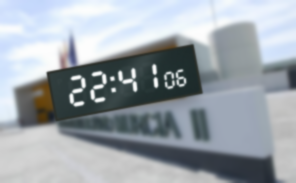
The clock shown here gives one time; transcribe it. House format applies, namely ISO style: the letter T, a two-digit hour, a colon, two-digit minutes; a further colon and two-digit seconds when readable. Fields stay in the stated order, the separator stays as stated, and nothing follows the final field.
T22:41:06
